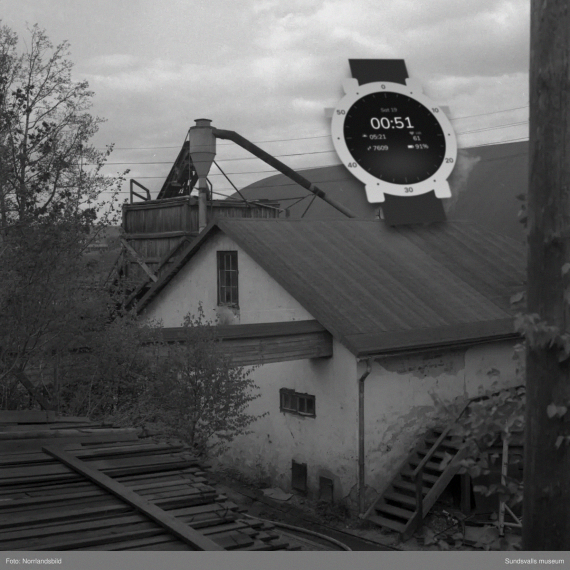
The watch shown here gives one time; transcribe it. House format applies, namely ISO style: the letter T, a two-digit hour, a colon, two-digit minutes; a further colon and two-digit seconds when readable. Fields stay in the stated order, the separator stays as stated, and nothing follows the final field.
T00:51
